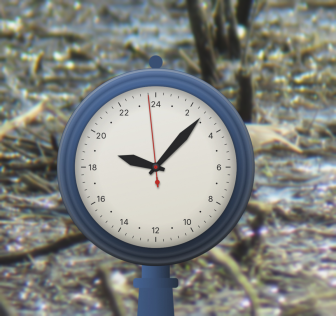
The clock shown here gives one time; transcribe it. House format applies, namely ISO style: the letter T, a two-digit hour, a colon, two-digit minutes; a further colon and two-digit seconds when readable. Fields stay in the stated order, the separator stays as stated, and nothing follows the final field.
T19:06:59
